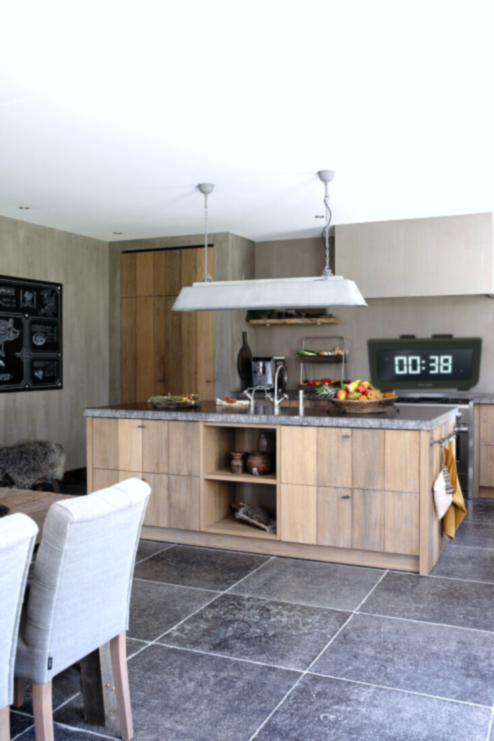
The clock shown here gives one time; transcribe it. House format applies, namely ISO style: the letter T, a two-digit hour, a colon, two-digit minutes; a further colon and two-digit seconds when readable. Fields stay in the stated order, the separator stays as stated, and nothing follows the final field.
T00:38
